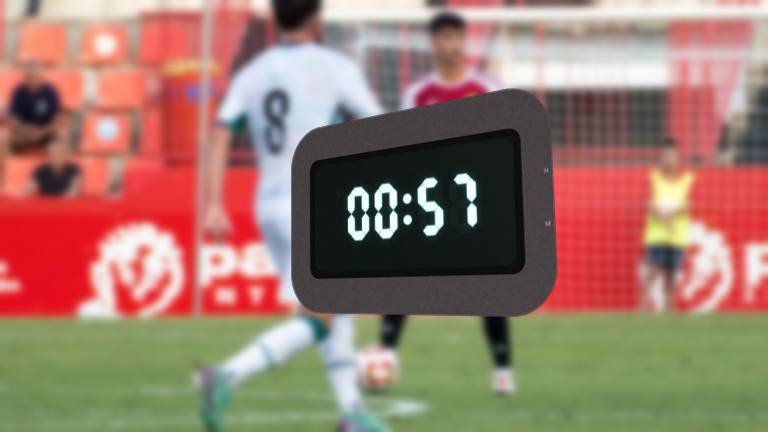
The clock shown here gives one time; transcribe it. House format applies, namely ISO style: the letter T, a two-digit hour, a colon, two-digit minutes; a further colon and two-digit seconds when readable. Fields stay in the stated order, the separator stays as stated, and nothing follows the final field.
T00:57
